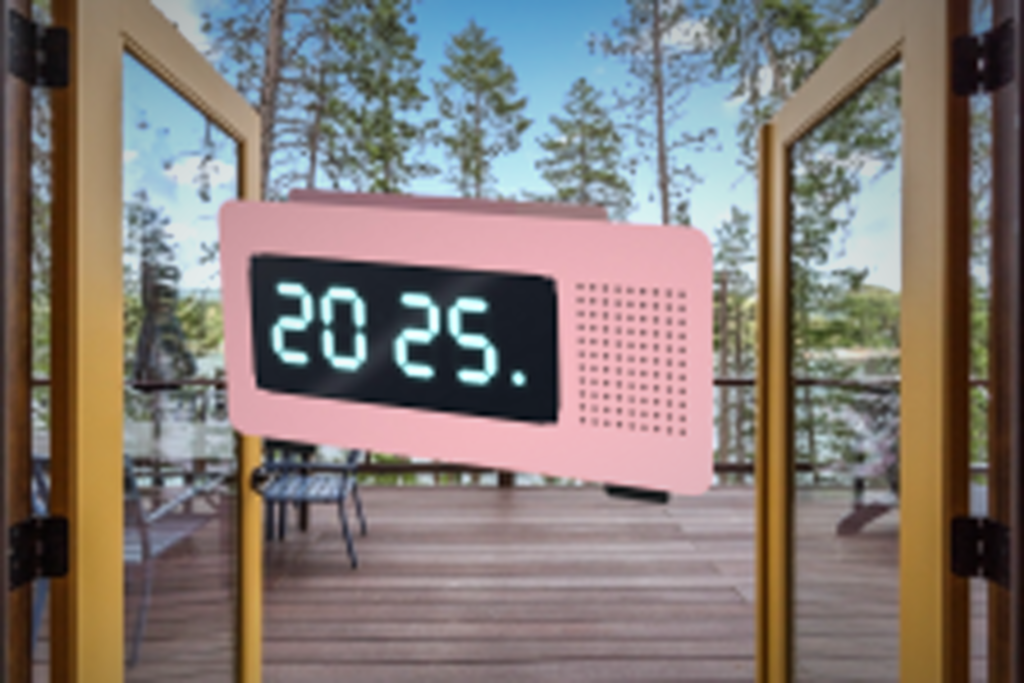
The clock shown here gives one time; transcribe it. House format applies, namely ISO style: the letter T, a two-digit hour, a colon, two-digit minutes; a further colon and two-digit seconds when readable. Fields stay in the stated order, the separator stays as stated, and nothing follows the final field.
T20:25
